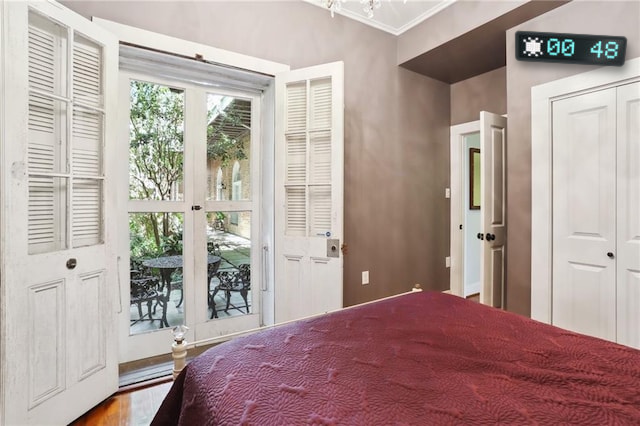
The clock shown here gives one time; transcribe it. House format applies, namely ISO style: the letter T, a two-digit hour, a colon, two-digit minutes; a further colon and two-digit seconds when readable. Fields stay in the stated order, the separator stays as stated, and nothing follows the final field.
T00:48
